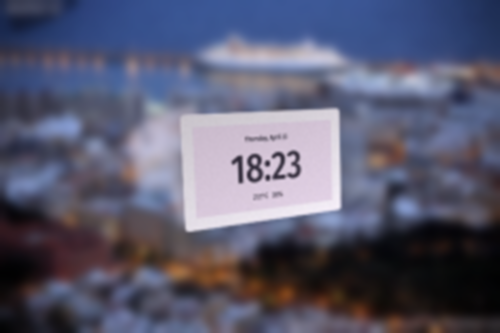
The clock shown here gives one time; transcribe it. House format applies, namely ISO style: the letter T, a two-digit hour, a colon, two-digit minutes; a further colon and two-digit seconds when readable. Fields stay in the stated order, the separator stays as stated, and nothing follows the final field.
T18:23
